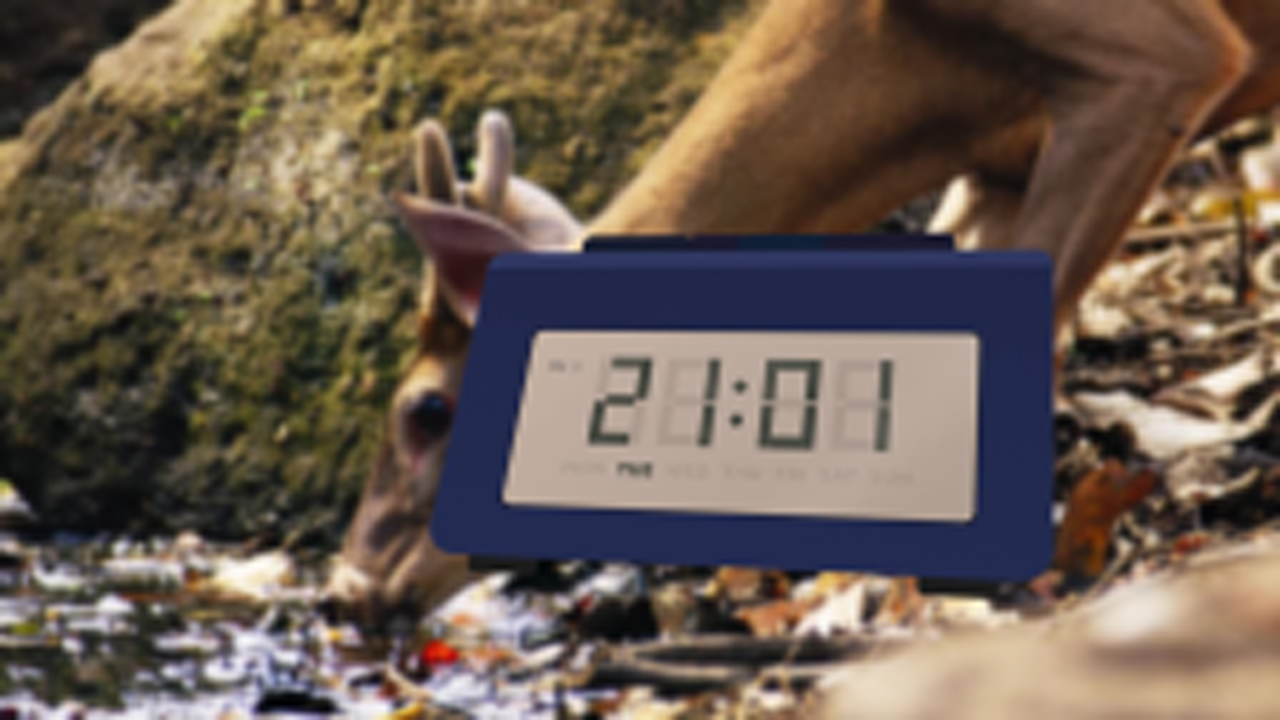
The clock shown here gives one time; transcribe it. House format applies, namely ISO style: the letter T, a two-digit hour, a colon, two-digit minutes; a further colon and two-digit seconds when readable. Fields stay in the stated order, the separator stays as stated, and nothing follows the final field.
T21:01
